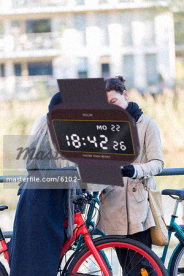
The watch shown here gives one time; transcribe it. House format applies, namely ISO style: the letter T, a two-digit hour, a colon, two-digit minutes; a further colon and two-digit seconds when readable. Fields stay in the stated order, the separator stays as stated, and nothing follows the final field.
T18:42:26
